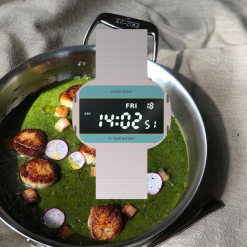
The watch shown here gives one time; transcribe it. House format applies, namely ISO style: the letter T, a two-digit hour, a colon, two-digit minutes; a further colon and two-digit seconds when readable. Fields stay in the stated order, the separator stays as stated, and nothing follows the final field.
T14:02:51
